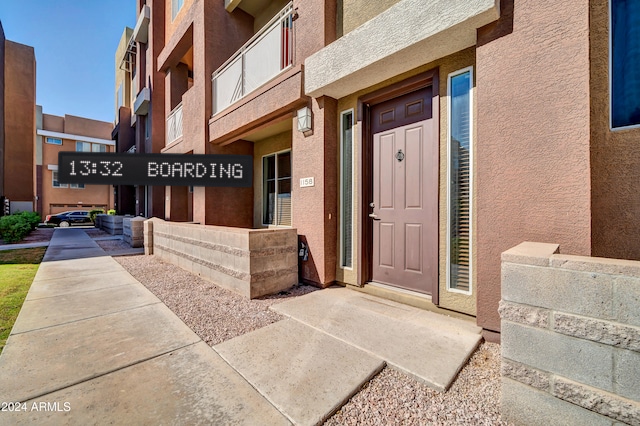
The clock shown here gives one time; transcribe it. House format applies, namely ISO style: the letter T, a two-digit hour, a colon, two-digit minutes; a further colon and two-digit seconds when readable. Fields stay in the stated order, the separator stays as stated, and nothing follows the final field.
T13:32
